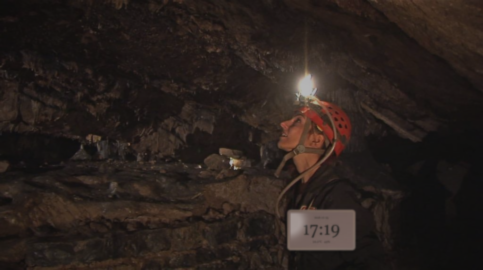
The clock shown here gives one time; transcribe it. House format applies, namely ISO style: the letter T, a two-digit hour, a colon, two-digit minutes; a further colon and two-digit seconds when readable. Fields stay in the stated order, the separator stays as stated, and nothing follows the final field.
T17:19
